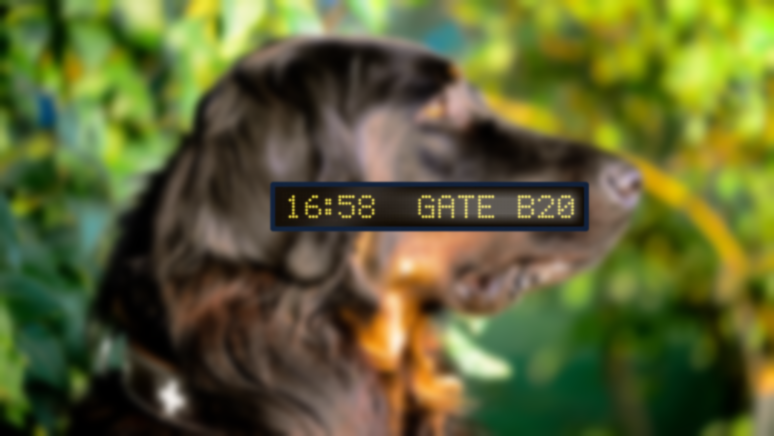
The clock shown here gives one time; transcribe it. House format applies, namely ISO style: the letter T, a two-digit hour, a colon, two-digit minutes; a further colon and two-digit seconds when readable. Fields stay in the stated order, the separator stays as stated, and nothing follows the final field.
T16:58
